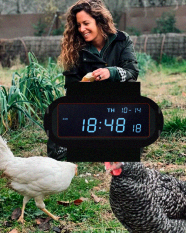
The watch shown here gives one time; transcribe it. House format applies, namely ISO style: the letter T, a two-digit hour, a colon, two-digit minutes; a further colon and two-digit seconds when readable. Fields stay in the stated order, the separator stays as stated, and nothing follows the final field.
T18:48:18
